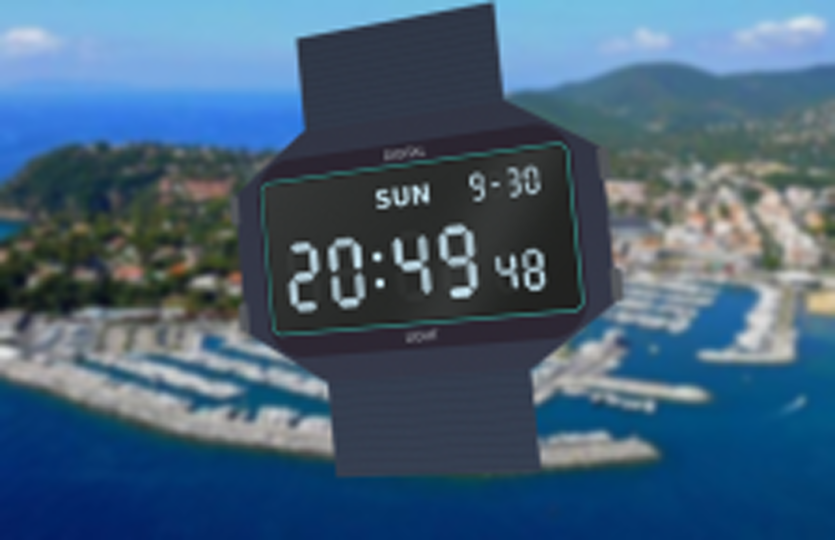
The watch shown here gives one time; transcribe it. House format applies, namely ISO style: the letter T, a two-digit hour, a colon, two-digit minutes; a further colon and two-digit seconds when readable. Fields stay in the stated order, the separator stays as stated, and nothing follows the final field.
T20:49:48
